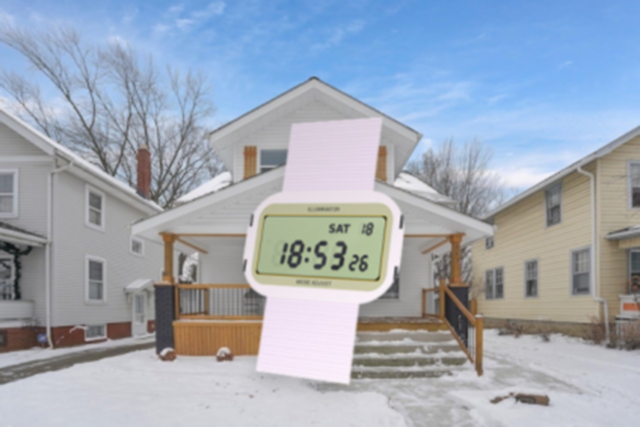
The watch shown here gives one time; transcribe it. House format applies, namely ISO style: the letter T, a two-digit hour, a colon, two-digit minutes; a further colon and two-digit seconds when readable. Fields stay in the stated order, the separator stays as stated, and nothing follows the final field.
T18:53:26
